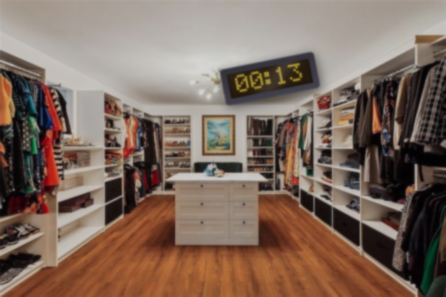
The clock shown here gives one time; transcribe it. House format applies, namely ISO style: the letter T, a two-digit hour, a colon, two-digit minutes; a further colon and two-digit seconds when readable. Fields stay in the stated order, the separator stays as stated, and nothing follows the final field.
T00:13
